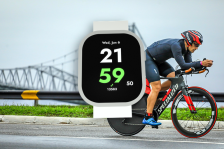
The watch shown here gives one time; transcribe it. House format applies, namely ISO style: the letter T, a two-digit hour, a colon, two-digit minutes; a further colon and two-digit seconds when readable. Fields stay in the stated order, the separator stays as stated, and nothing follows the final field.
T21:59
